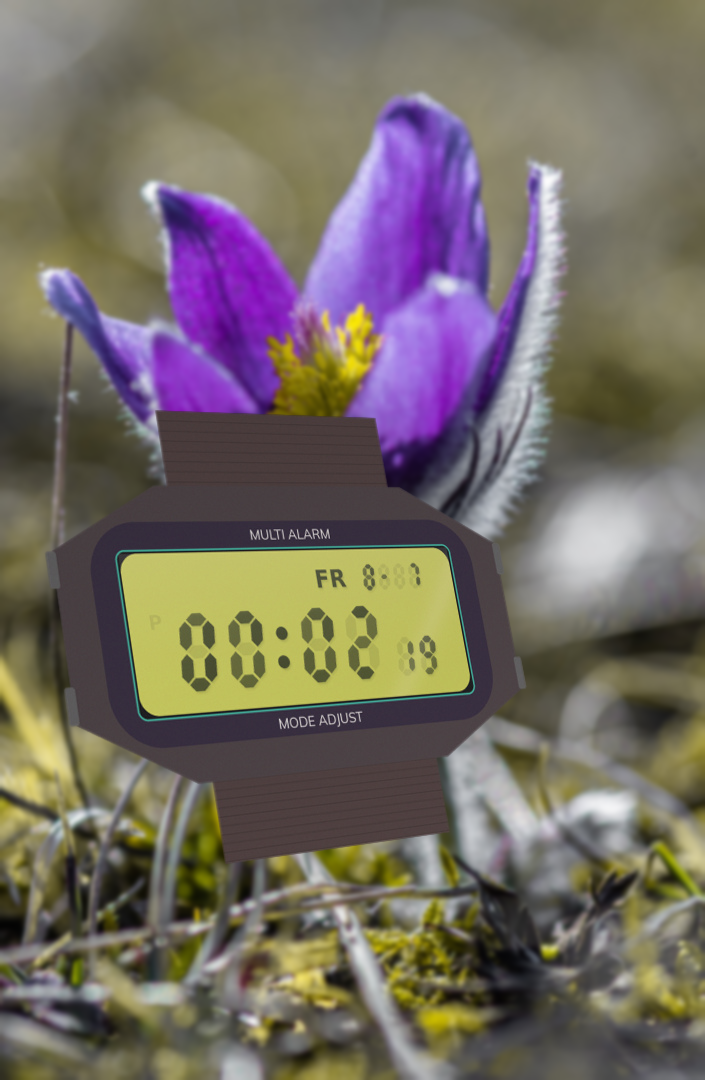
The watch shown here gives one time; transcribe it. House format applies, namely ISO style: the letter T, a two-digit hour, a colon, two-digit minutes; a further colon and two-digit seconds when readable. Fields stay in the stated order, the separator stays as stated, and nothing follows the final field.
T00:02:19
